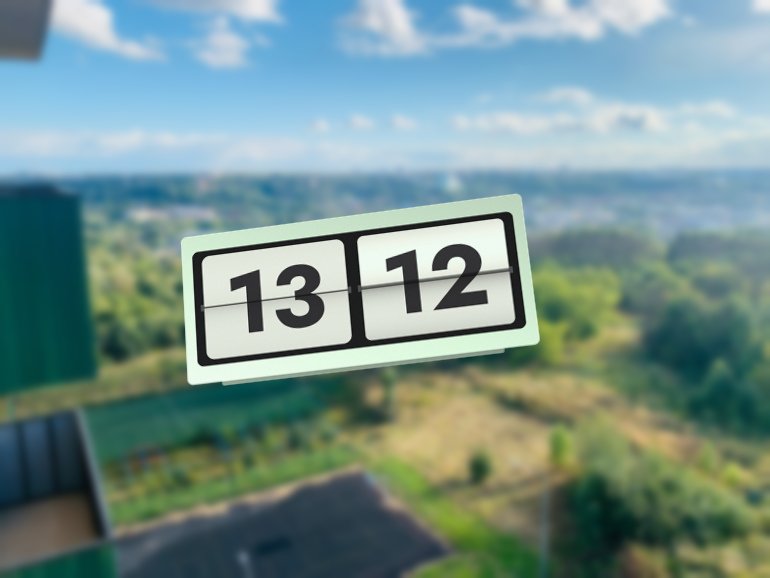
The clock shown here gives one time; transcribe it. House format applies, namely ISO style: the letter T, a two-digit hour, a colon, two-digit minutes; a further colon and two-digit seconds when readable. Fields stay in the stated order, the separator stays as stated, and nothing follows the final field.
T13:12
